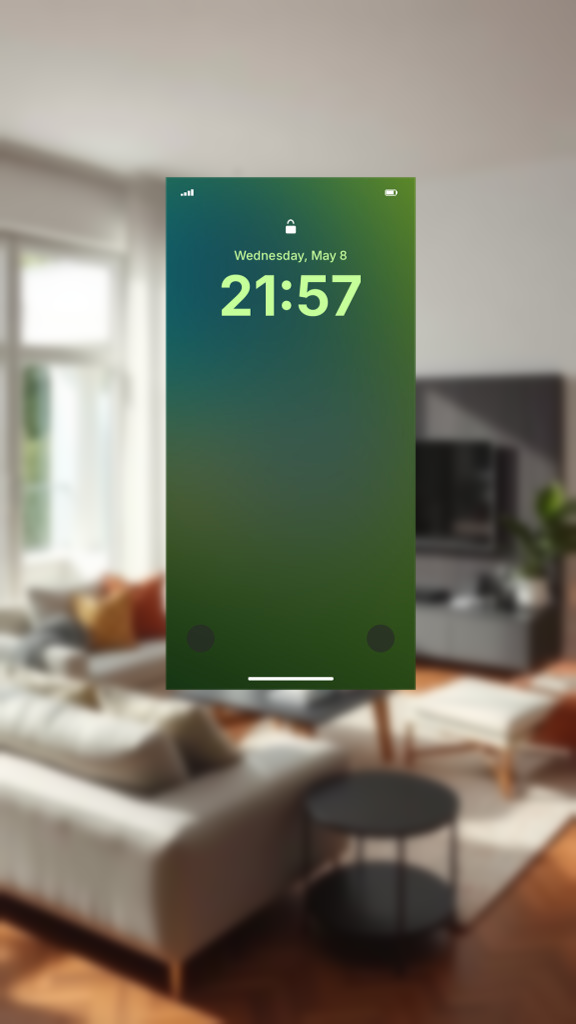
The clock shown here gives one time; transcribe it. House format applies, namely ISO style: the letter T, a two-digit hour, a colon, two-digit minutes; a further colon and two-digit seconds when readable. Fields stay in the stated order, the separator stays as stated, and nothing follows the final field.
T21:57
